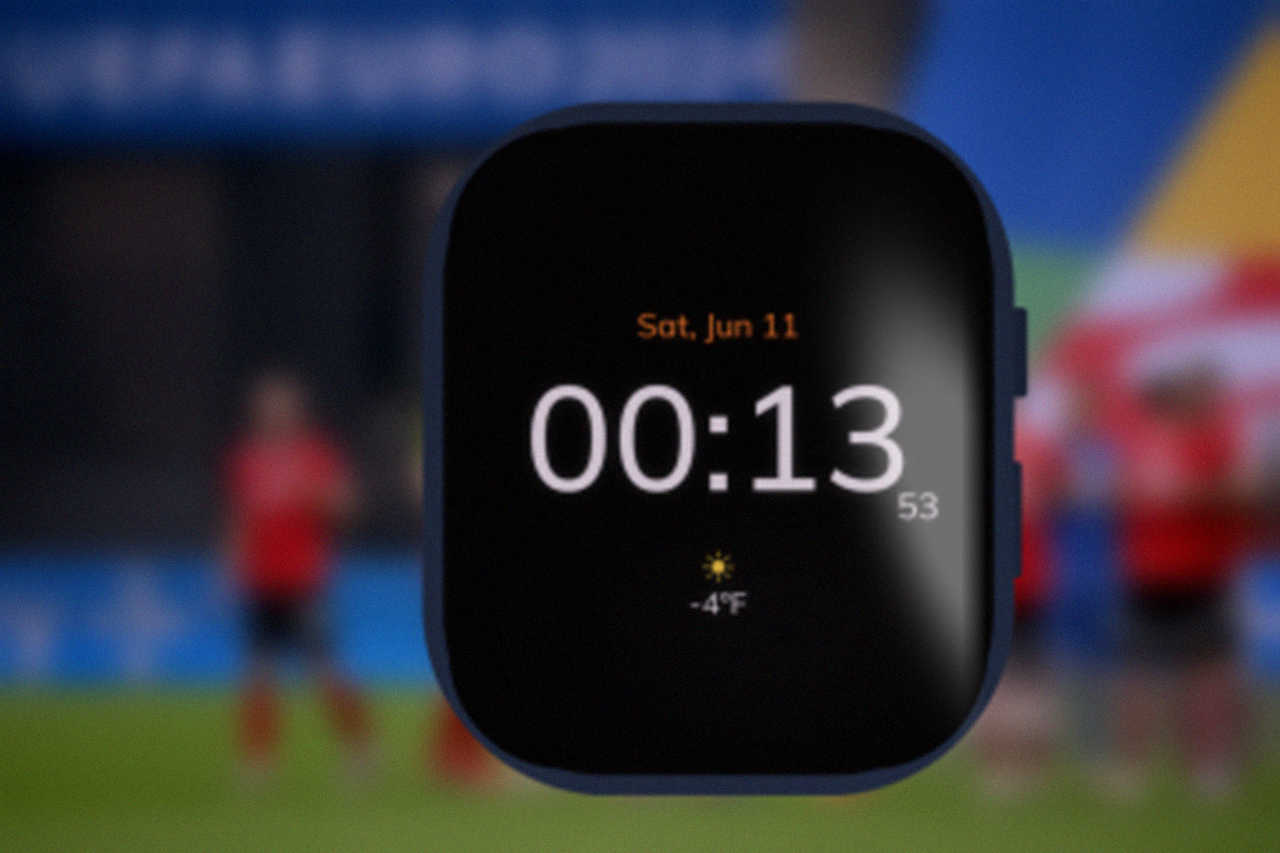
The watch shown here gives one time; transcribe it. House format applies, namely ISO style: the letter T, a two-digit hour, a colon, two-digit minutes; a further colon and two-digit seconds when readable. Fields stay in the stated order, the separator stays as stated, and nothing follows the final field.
T00:13:53
